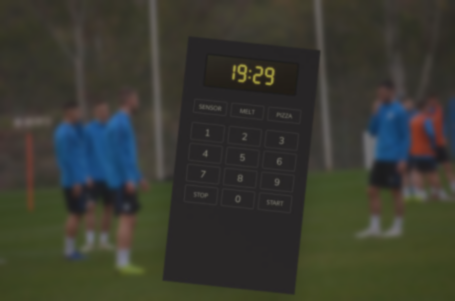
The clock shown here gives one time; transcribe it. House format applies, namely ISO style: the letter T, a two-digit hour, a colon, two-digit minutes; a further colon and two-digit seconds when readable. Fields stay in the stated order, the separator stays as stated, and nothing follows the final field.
T19:29
